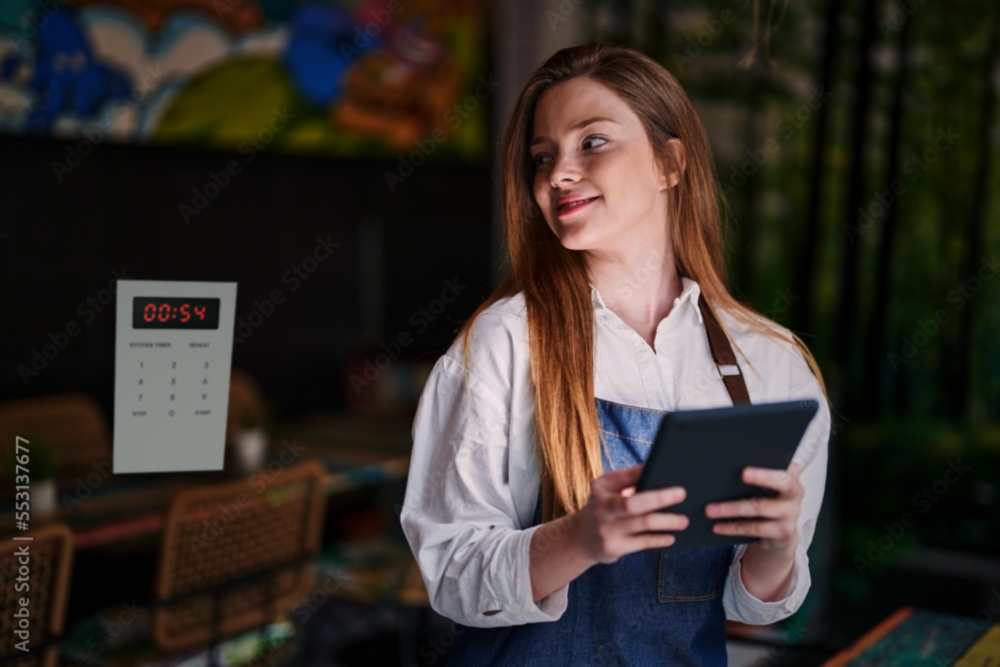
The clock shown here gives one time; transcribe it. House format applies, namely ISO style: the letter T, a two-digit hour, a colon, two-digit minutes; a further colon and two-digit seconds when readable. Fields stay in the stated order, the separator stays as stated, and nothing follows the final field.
T00:54
